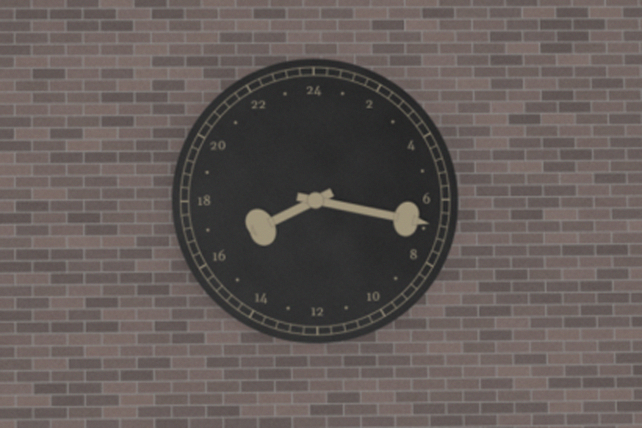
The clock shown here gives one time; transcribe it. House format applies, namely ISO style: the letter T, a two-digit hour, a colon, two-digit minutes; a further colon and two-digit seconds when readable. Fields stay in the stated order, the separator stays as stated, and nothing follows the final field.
T16:17
